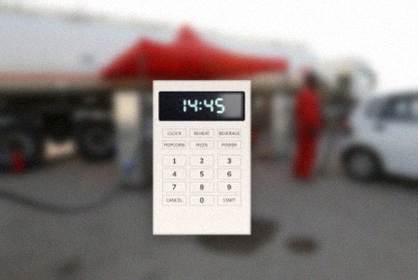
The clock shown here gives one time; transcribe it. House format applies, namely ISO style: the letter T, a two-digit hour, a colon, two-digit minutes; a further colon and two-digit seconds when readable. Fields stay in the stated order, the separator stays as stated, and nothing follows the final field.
T14:45
